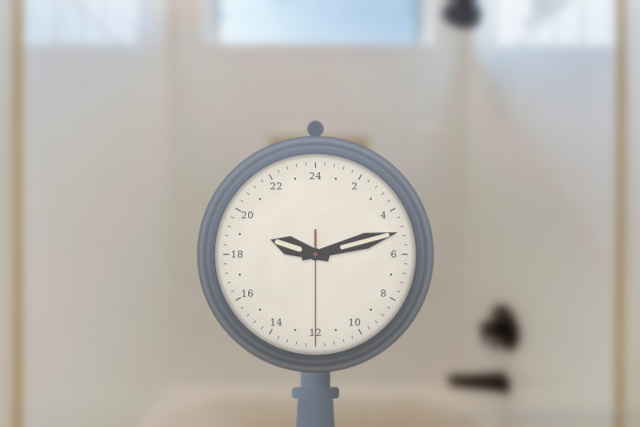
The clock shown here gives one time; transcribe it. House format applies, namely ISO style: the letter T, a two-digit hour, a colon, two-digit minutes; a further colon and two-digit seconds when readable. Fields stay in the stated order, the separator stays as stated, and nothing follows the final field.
T19:12:30
